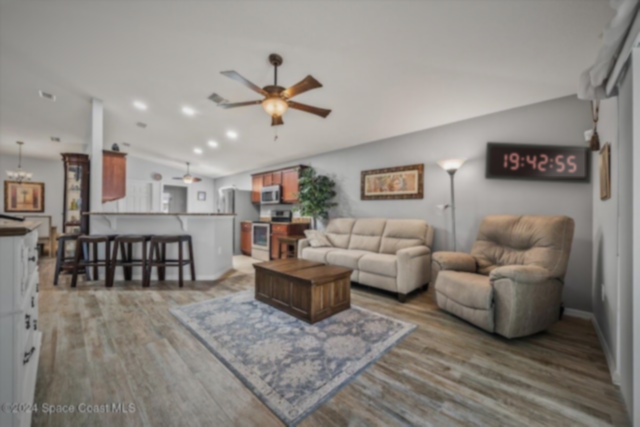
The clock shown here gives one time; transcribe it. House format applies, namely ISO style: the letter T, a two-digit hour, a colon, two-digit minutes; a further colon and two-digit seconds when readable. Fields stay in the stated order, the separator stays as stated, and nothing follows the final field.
T19:42:55
